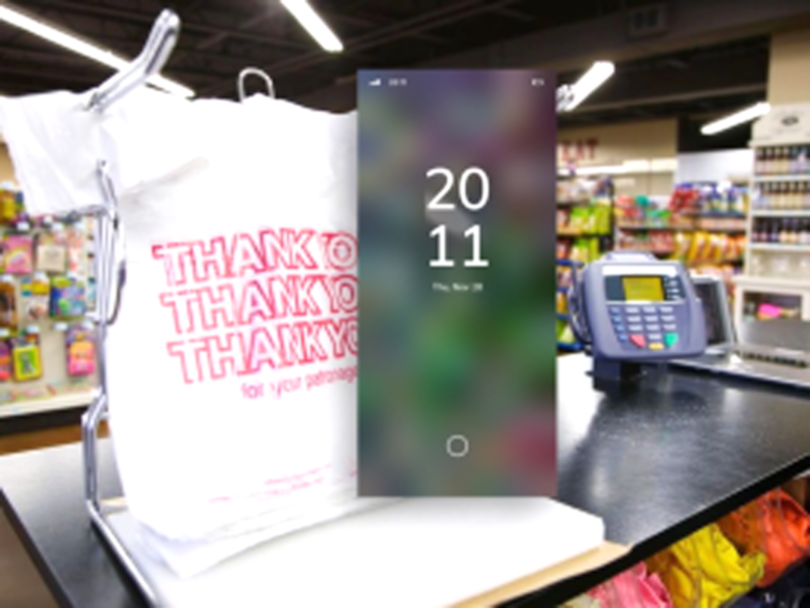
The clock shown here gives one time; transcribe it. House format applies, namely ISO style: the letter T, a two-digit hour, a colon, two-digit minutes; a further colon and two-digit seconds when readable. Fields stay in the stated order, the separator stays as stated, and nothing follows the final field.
T20:11
